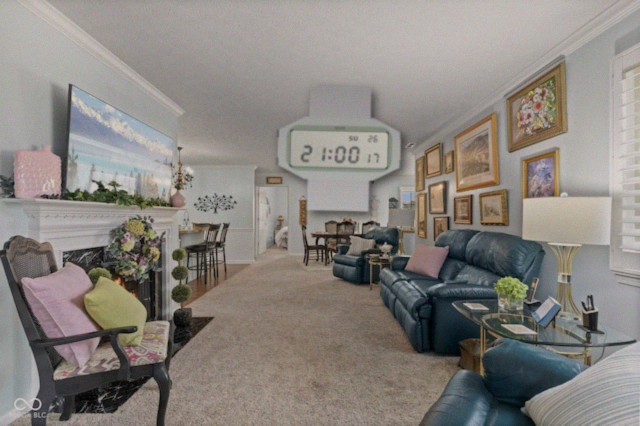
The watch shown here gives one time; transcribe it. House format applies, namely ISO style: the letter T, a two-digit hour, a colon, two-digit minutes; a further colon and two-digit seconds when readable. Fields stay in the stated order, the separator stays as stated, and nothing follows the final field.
T21:00:17
